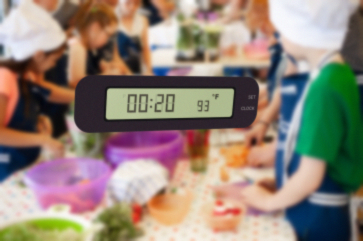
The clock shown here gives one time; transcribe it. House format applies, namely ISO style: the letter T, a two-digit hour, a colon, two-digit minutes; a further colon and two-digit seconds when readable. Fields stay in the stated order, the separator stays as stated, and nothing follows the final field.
T00:20
